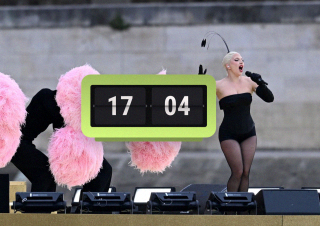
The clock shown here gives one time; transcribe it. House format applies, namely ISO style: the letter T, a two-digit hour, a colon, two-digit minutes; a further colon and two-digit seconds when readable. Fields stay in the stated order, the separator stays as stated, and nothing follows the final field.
T17:04
